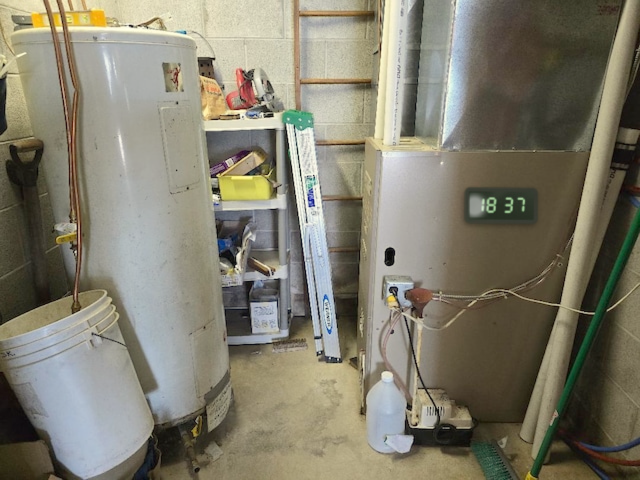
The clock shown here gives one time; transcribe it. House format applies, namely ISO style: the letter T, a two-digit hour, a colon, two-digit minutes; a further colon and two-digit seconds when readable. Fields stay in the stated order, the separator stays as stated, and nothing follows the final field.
T18:37
